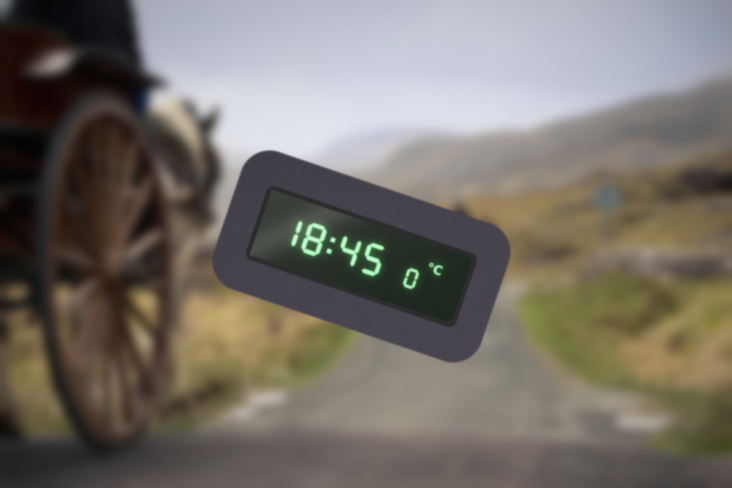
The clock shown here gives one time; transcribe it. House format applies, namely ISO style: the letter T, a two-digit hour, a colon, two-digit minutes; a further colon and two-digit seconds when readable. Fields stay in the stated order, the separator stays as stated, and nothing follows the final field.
T18:45
